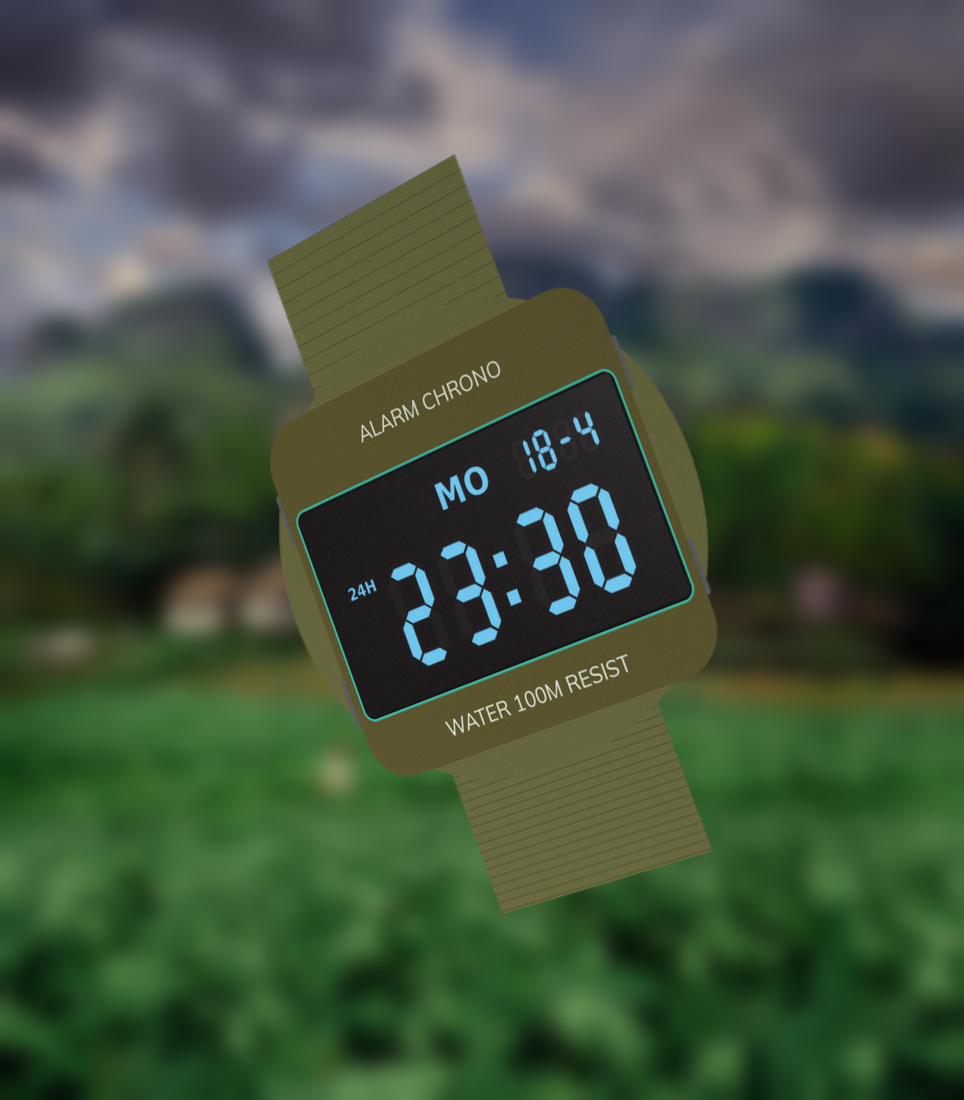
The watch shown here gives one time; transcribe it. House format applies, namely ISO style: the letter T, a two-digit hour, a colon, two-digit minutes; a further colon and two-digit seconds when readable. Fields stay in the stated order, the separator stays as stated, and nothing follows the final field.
T23:30
